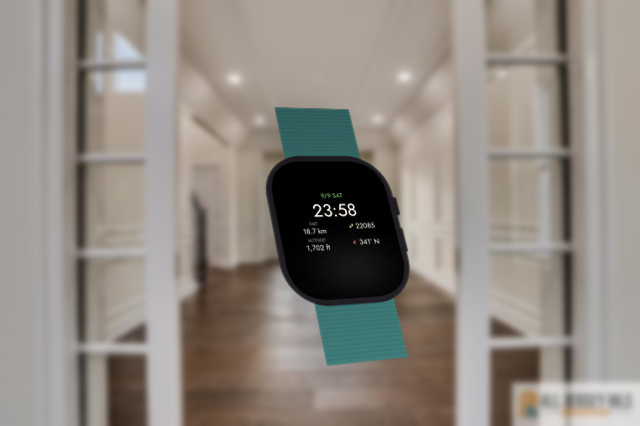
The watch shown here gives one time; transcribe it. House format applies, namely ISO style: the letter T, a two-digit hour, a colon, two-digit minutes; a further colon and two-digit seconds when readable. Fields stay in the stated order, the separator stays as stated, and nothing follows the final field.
T23:58
